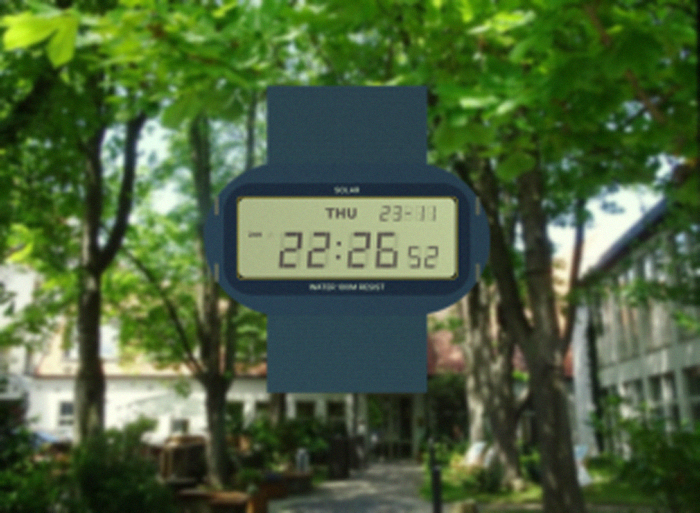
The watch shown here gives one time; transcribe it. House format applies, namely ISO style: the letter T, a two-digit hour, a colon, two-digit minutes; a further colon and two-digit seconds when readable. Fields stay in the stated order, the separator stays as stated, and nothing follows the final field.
T22:26:52
